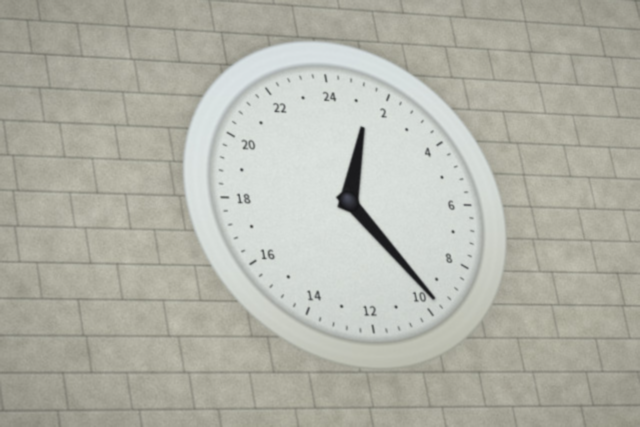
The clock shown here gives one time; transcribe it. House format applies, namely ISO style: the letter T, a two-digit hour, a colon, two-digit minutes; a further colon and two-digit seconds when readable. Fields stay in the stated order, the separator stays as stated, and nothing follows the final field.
T01:24
